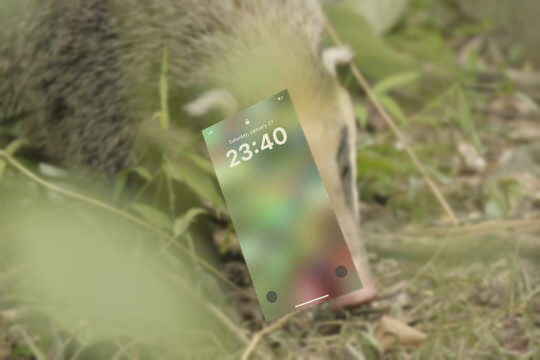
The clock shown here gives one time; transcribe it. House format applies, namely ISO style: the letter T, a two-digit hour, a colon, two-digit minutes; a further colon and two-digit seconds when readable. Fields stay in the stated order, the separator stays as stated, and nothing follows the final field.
T23:40
